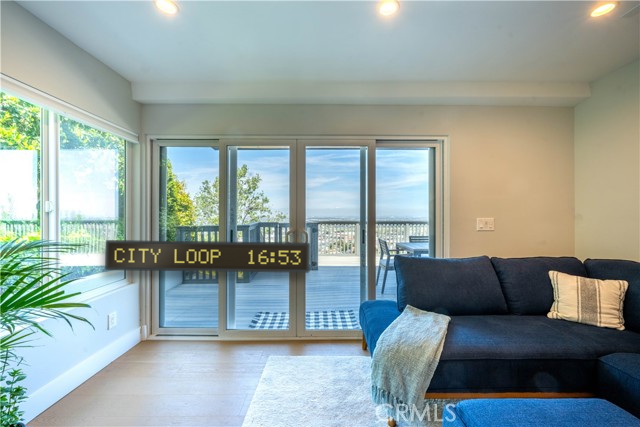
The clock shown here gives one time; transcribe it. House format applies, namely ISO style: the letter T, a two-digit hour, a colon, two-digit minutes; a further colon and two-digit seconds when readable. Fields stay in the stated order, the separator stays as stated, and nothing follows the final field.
T16:53
